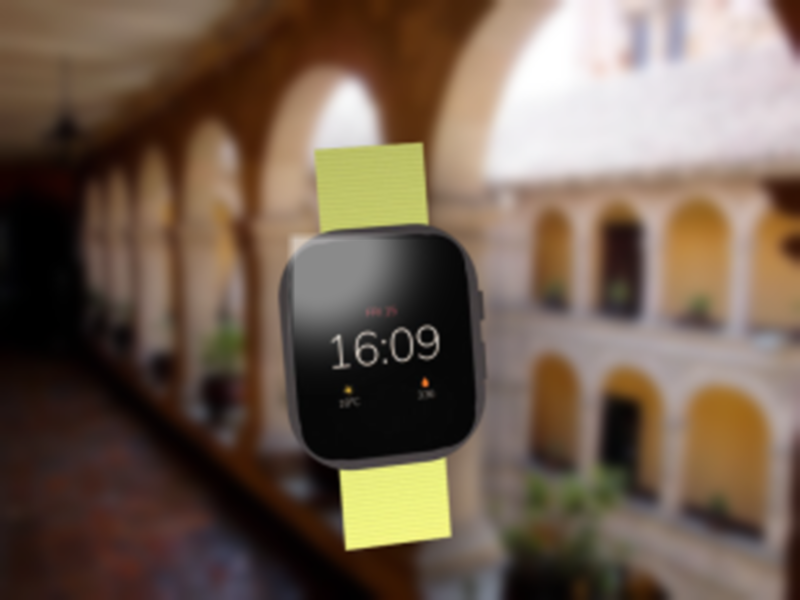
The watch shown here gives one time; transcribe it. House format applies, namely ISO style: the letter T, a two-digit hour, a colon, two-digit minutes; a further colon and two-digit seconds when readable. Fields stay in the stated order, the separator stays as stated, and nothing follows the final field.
T16:09
